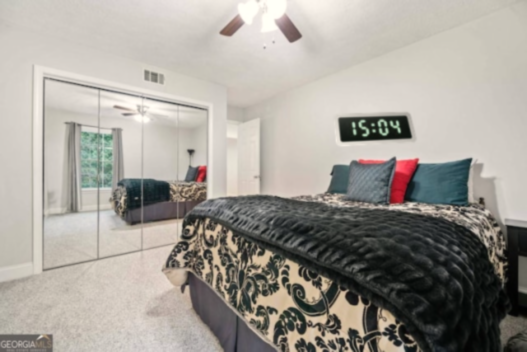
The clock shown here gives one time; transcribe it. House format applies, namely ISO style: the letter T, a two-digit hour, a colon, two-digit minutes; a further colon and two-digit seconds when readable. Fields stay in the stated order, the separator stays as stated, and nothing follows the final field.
T15:04
